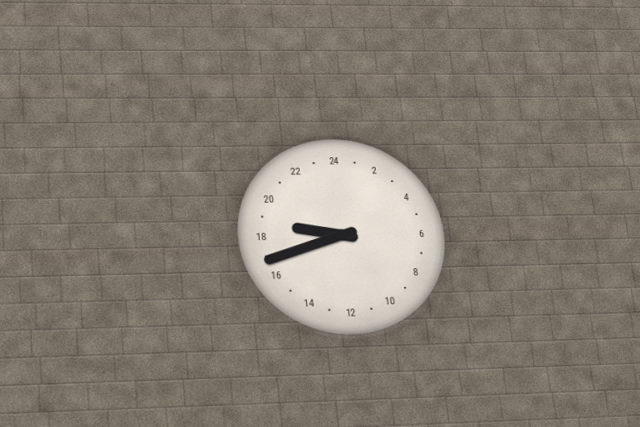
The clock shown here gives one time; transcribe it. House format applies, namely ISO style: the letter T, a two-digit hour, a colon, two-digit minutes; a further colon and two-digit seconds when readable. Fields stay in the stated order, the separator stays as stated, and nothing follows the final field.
T18:42
